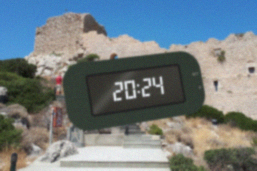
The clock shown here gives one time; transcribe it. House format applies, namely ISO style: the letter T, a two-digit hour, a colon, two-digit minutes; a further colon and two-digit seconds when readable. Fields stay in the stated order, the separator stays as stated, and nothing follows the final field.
T20:24
